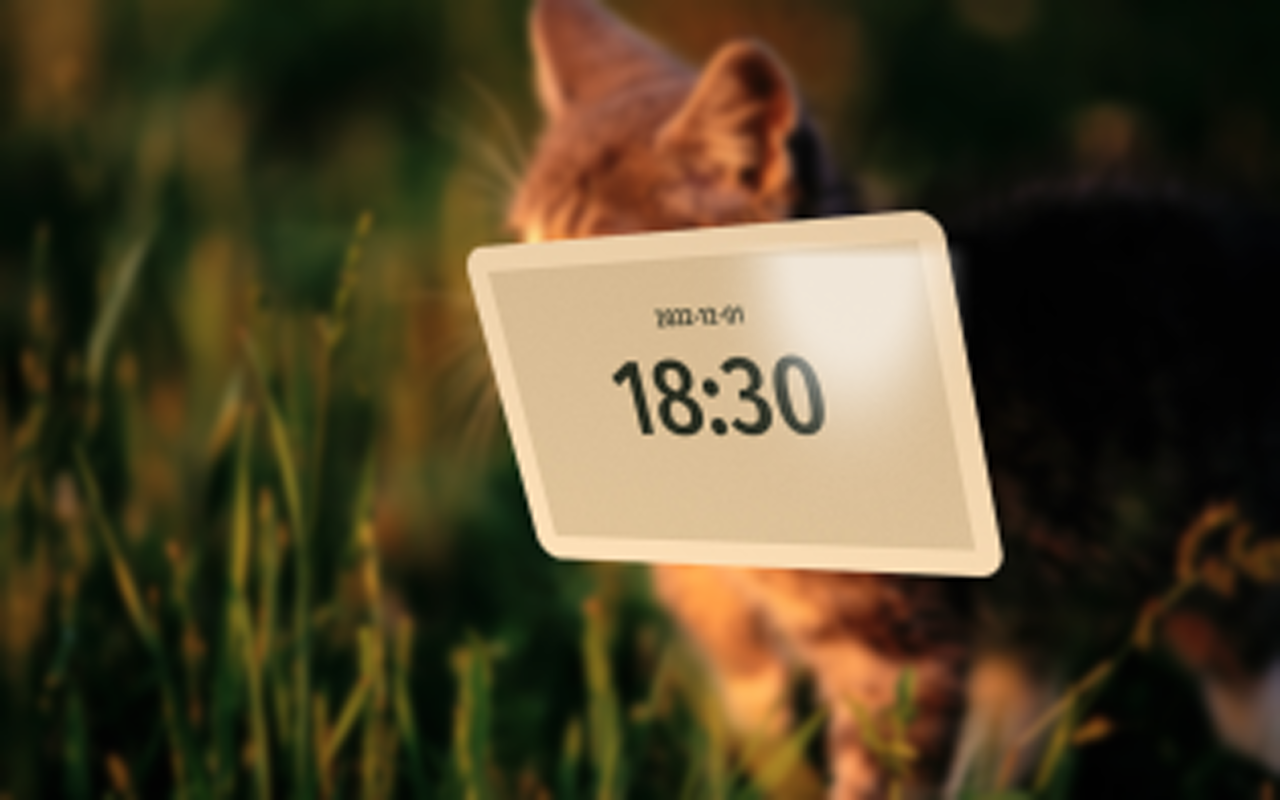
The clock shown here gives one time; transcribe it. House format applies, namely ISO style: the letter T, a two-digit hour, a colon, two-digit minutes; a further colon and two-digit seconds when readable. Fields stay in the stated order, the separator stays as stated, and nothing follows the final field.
T18:30
